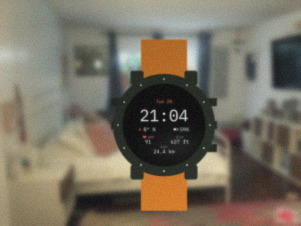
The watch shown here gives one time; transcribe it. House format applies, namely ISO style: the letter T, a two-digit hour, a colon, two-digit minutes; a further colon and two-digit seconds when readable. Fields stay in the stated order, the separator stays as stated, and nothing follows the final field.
T21:04
